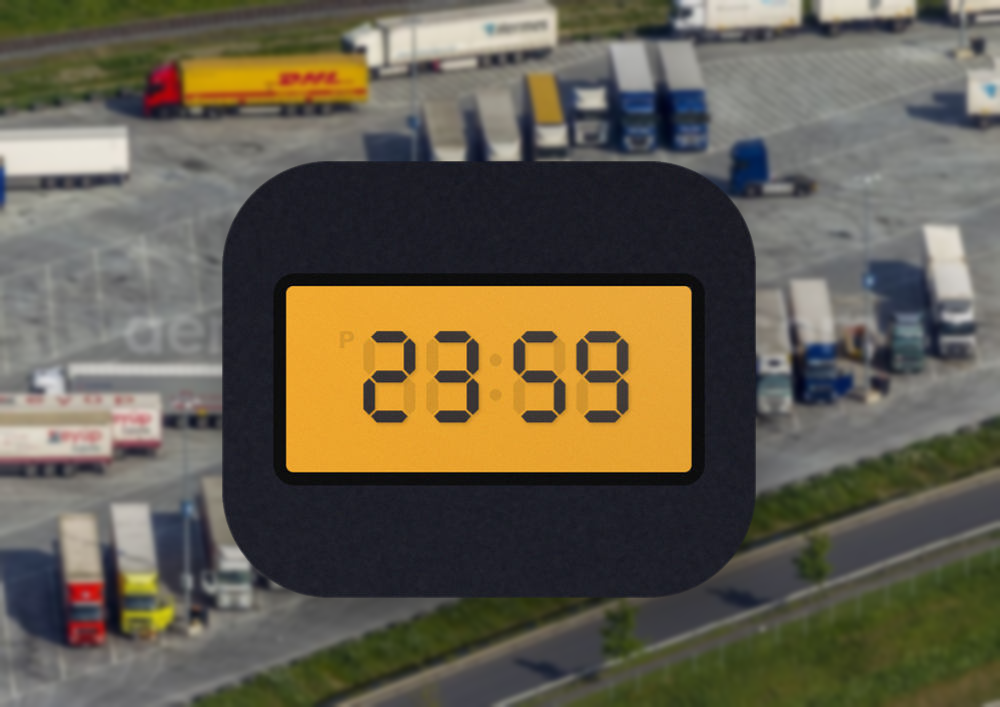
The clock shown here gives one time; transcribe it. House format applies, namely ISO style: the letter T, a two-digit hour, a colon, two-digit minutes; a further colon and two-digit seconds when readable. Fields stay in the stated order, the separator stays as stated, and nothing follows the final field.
T23:59
